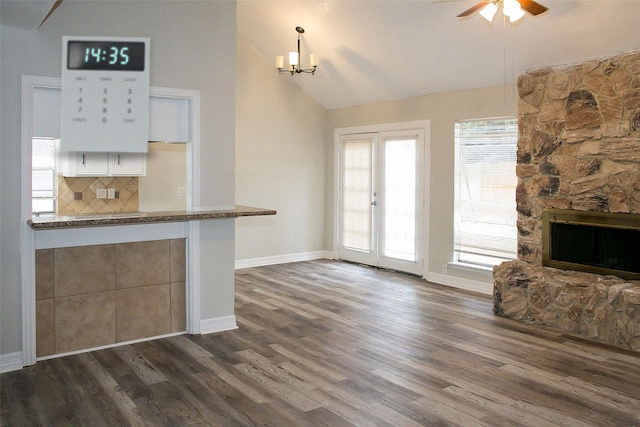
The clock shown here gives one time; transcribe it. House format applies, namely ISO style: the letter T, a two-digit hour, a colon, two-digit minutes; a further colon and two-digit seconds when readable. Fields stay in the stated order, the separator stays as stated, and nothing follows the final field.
T14:35
